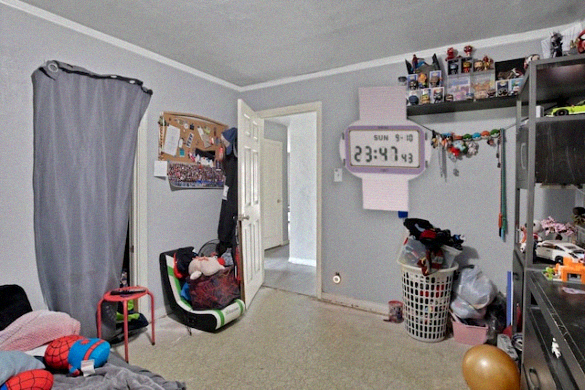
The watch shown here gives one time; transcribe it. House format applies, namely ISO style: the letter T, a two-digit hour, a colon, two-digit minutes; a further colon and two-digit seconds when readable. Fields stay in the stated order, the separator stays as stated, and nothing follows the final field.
T23:47:43
